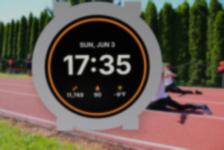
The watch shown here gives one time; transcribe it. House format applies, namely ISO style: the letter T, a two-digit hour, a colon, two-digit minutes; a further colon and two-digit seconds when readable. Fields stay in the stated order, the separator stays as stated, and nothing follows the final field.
T17:35
